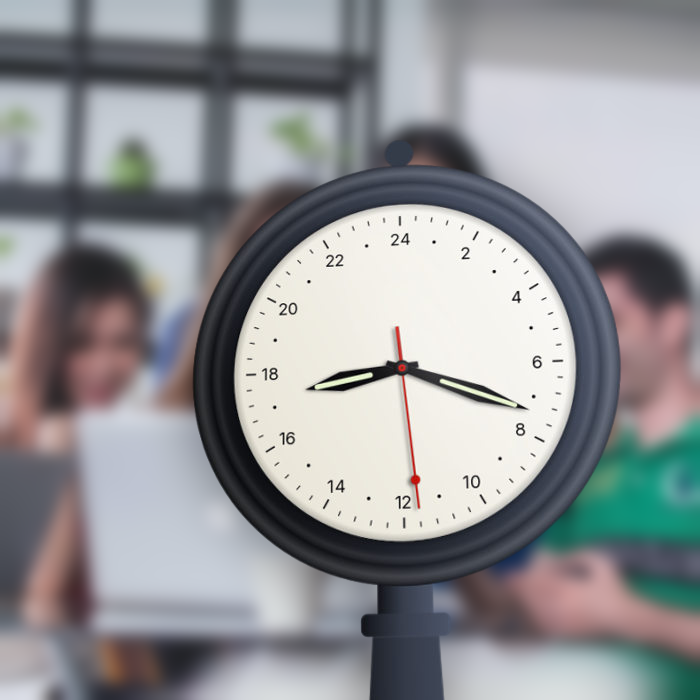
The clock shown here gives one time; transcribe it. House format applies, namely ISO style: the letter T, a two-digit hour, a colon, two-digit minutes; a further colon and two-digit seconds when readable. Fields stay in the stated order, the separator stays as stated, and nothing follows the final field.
T17:18:29
